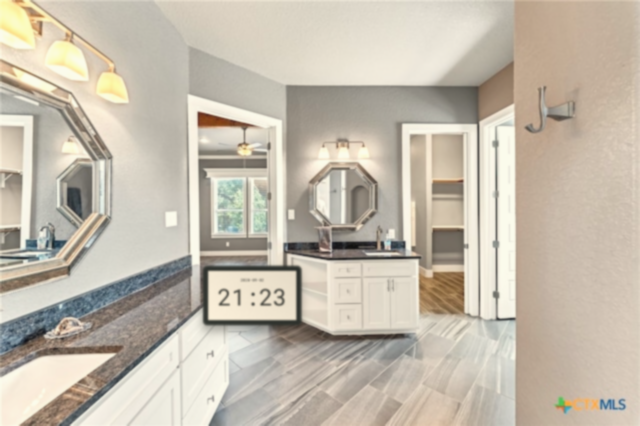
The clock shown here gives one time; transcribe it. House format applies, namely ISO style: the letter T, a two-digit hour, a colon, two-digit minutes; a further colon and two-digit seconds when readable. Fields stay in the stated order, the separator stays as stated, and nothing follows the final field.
T21:23
